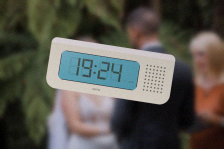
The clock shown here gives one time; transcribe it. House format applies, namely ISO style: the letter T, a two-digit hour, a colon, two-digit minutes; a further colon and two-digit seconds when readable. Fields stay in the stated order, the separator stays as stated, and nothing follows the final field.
T19:24
